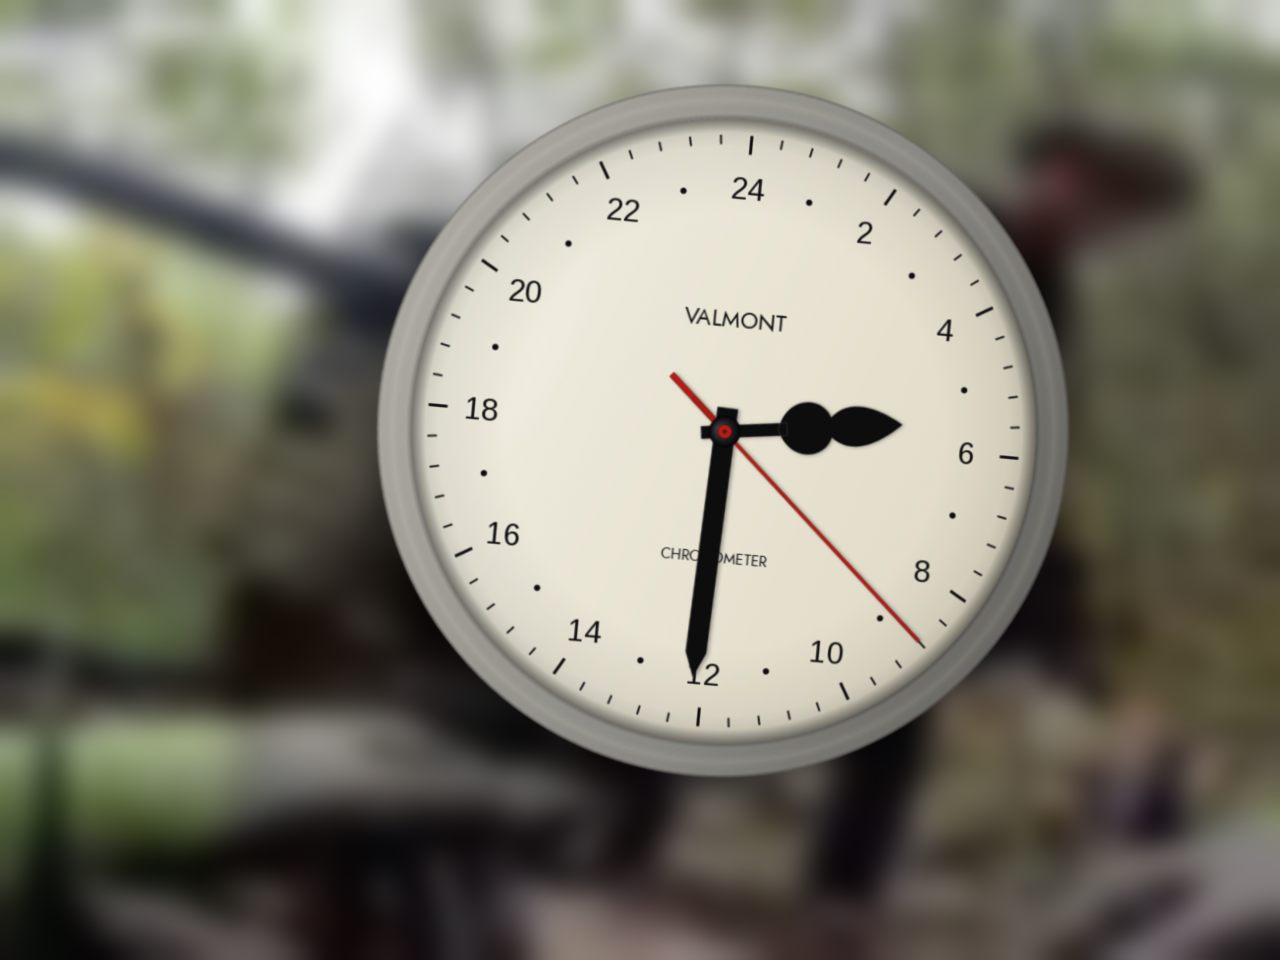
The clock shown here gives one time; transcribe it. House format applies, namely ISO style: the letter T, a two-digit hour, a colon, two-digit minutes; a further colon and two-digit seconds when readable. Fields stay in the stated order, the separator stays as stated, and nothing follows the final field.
T05:30:22
